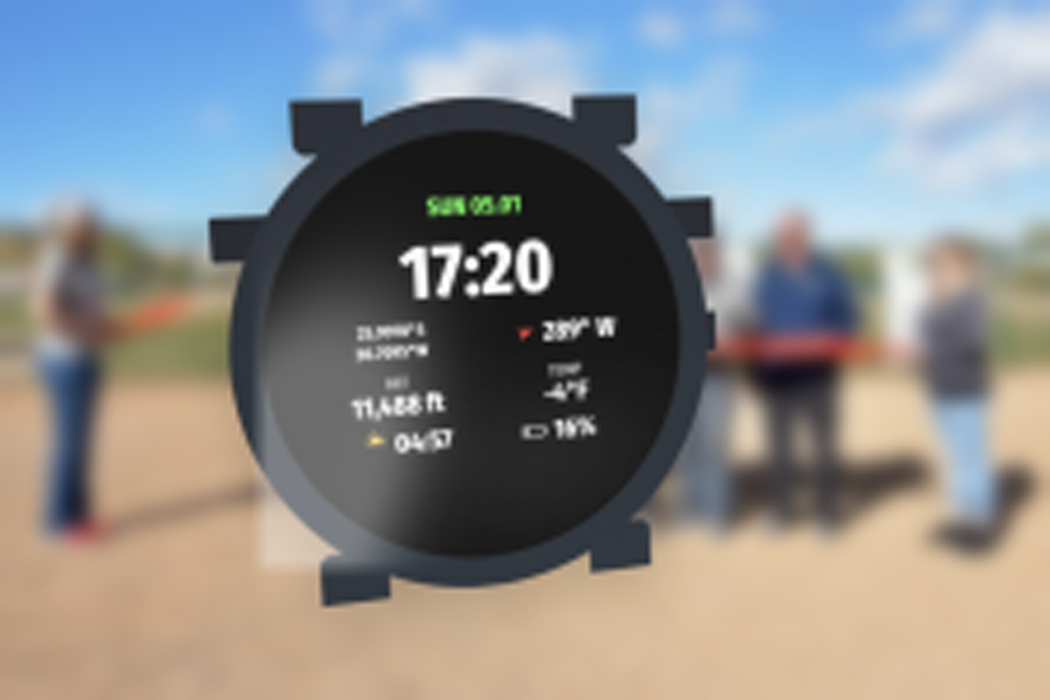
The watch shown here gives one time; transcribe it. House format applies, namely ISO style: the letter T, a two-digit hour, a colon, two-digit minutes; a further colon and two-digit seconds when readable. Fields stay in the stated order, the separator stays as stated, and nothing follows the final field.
T17:20
